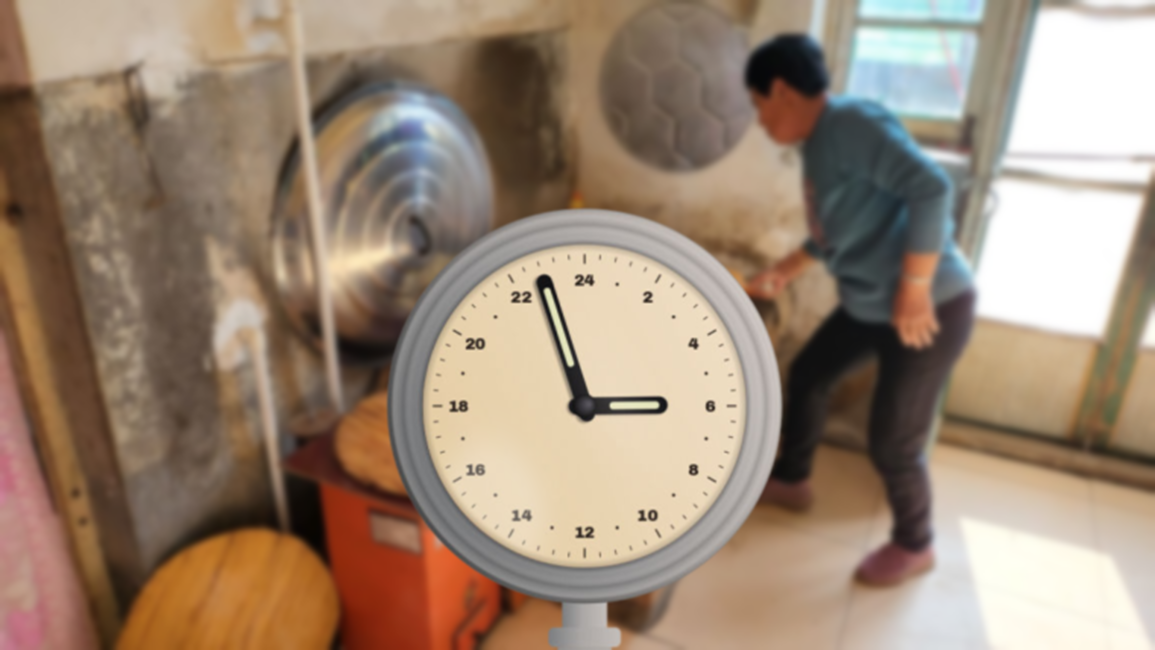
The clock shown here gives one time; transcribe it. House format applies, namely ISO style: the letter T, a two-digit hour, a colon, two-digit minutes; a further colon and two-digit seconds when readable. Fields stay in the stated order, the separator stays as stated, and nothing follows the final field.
T05:57
